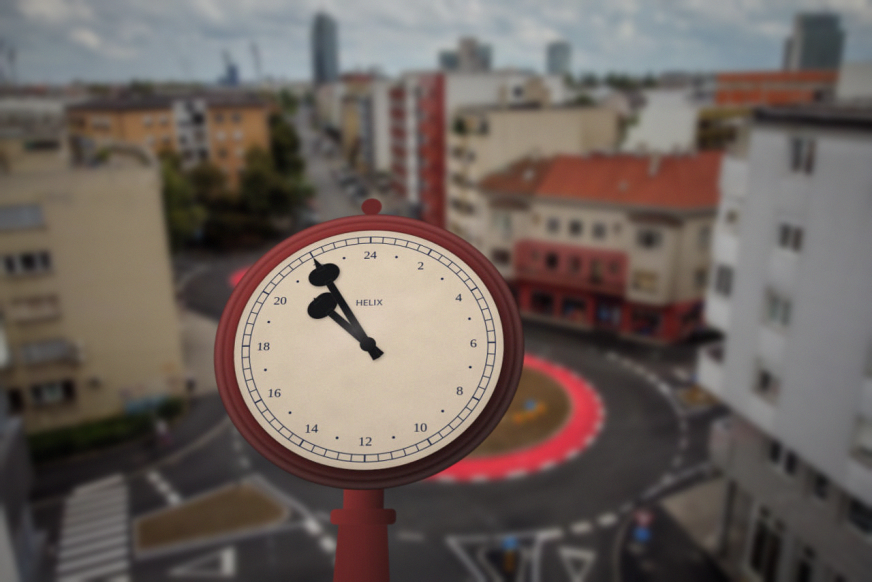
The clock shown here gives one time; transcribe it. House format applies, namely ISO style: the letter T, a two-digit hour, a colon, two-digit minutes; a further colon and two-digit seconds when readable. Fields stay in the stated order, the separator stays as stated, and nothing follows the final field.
T20:55
